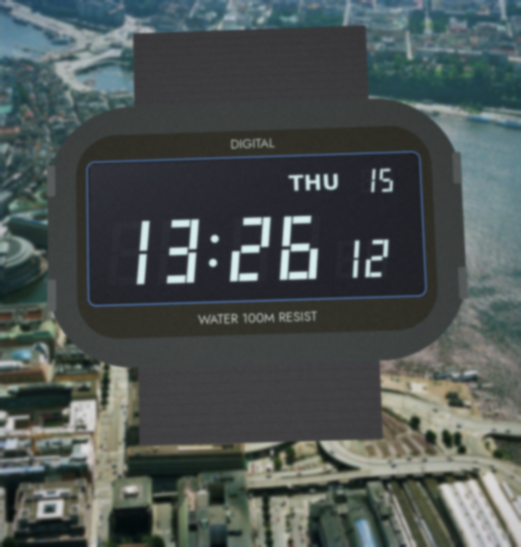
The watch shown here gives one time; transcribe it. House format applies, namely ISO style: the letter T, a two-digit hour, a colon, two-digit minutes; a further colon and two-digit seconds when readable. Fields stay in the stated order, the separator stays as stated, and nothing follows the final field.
T13:26:12
